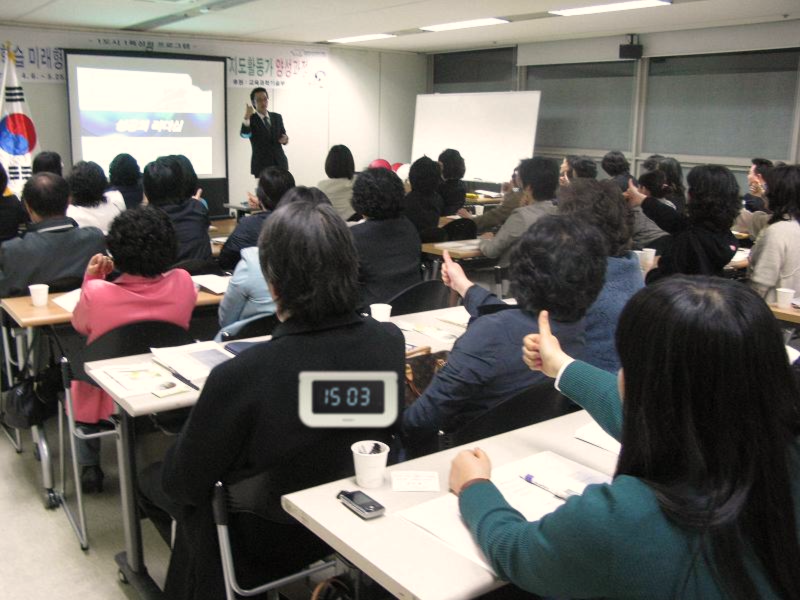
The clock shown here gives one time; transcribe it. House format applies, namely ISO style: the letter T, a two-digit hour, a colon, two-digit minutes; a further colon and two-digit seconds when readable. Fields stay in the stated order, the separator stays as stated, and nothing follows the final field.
T15:03
